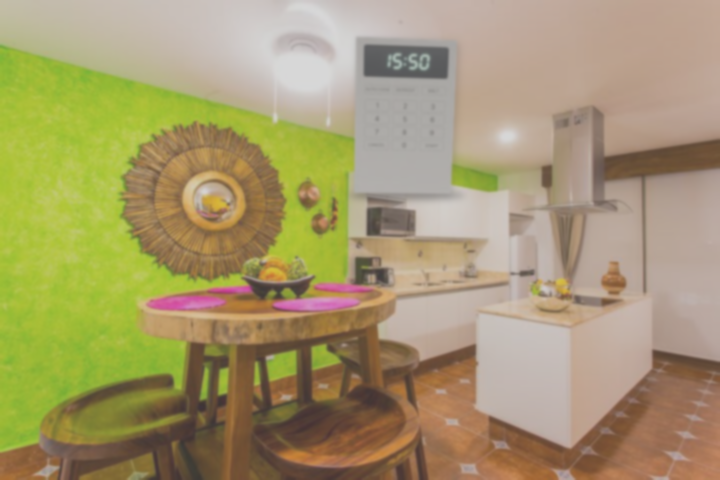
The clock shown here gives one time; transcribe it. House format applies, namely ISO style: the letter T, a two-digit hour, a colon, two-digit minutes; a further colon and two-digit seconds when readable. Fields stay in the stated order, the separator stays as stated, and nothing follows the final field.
T15:50
